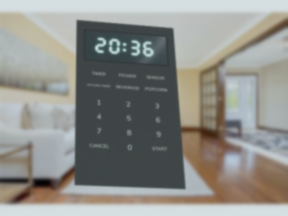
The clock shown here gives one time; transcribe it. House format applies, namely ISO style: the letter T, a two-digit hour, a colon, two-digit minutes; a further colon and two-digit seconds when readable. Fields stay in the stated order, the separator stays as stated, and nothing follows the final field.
T20:36
